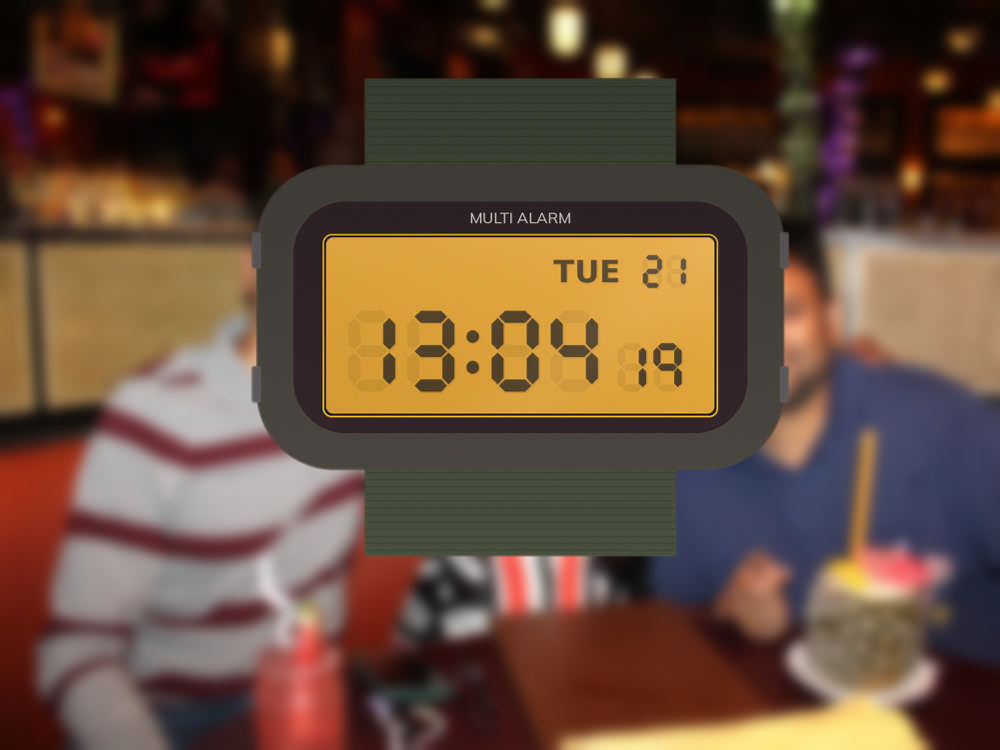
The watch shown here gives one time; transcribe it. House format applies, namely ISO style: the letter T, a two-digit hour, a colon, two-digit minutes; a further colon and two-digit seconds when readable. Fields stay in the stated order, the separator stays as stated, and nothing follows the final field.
T13:04:19
